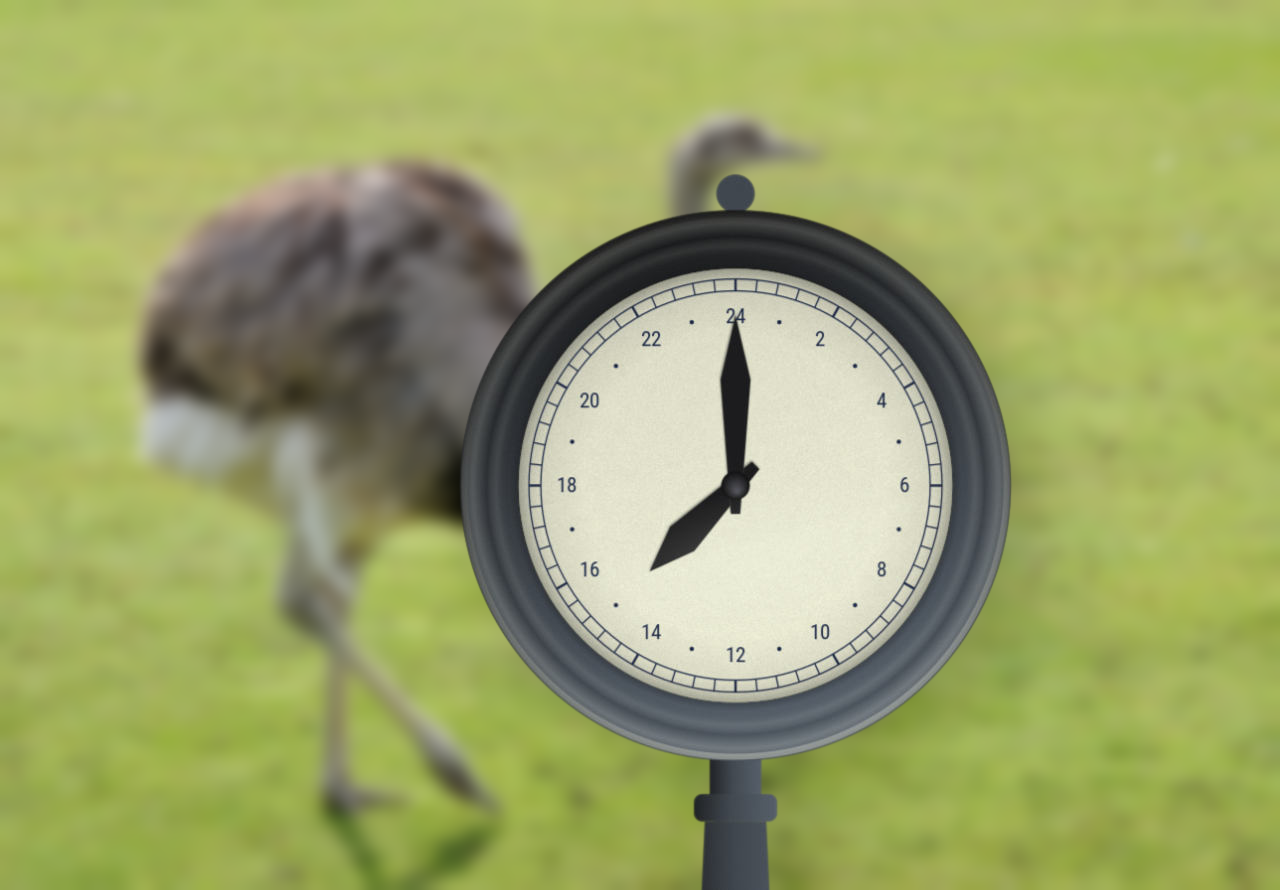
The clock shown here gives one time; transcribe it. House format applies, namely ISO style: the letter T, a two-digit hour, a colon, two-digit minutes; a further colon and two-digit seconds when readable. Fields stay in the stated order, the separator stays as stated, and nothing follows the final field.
T15:00
